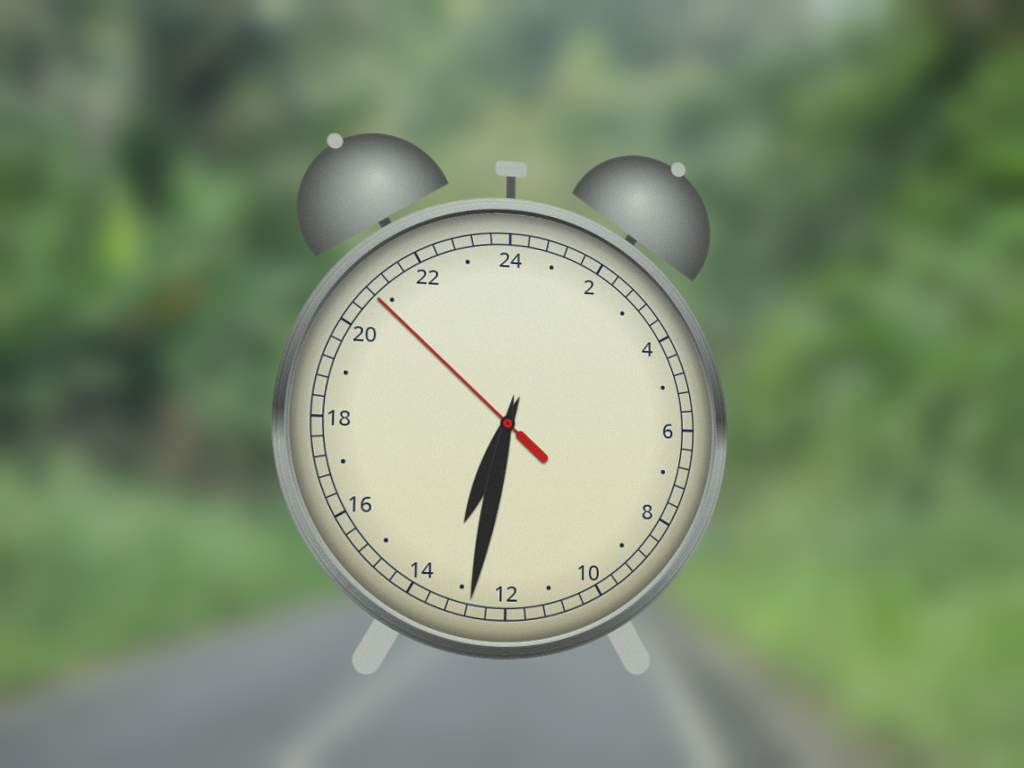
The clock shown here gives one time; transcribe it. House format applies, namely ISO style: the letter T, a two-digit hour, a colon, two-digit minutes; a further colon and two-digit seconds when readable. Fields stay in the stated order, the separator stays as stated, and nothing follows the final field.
T13:31:52
